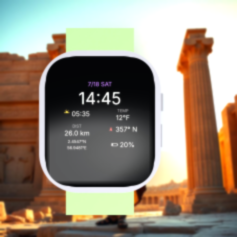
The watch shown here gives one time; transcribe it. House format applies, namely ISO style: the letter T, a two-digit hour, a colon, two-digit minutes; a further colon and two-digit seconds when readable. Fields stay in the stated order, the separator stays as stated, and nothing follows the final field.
T14:45
